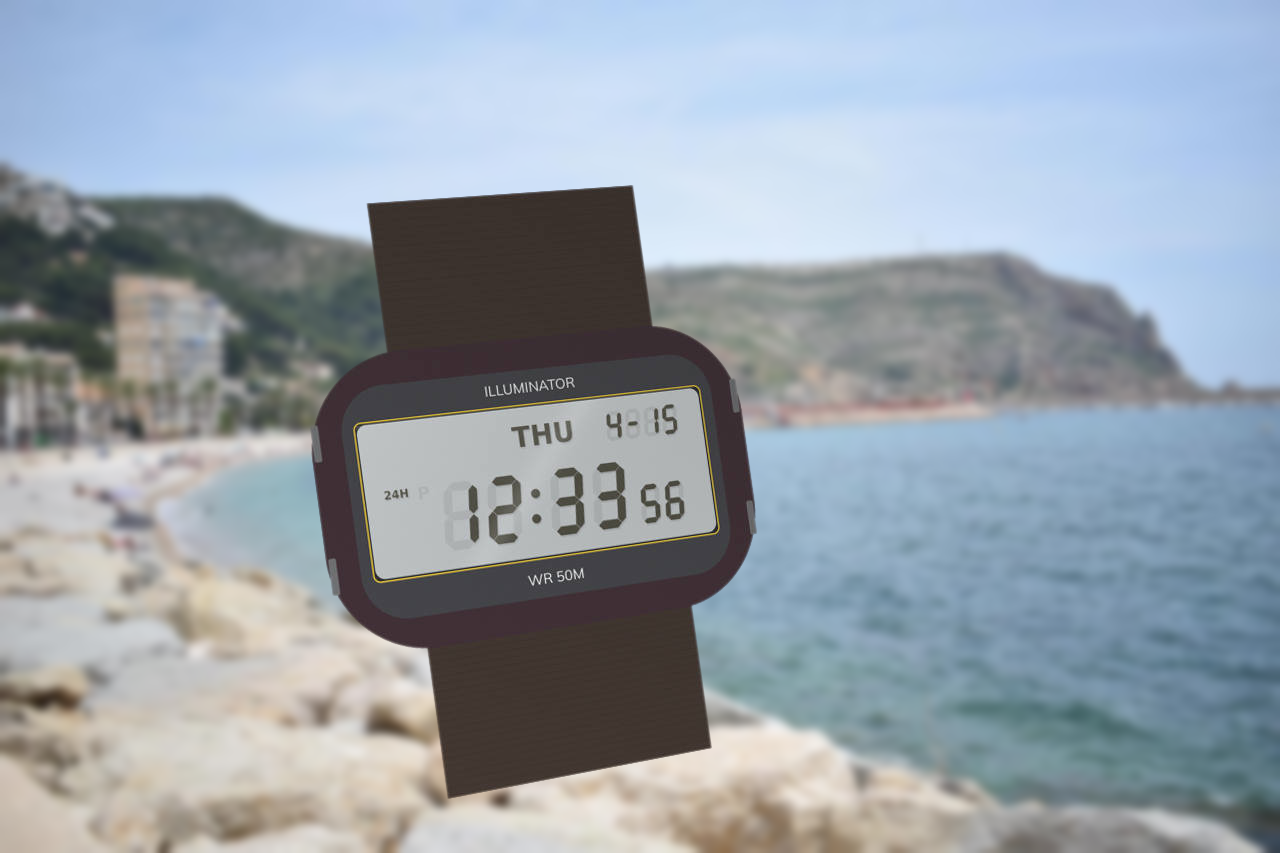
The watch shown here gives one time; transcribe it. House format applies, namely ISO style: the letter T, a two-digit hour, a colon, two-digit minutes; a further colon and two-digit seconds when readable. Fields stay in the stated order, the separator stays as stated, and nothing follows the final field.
T12:33:56
